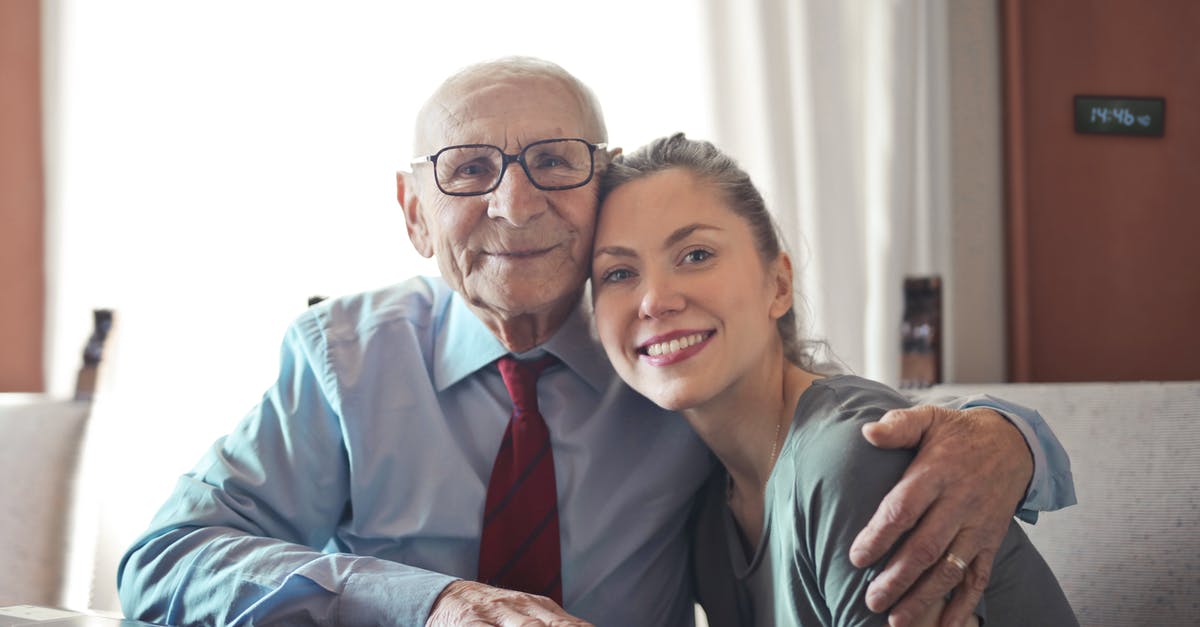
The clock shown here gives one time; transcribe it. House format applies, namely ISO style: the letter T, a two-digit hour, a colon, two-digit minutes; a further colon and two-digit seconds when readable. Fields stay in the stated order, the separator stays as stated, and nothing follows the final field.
T14:46
